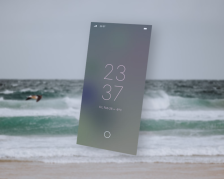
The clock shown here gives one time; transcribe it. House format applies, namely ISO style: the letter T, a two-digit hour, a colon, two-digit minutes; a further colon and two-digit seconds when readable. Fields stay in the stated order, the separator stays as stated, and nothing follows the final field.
T23:37
